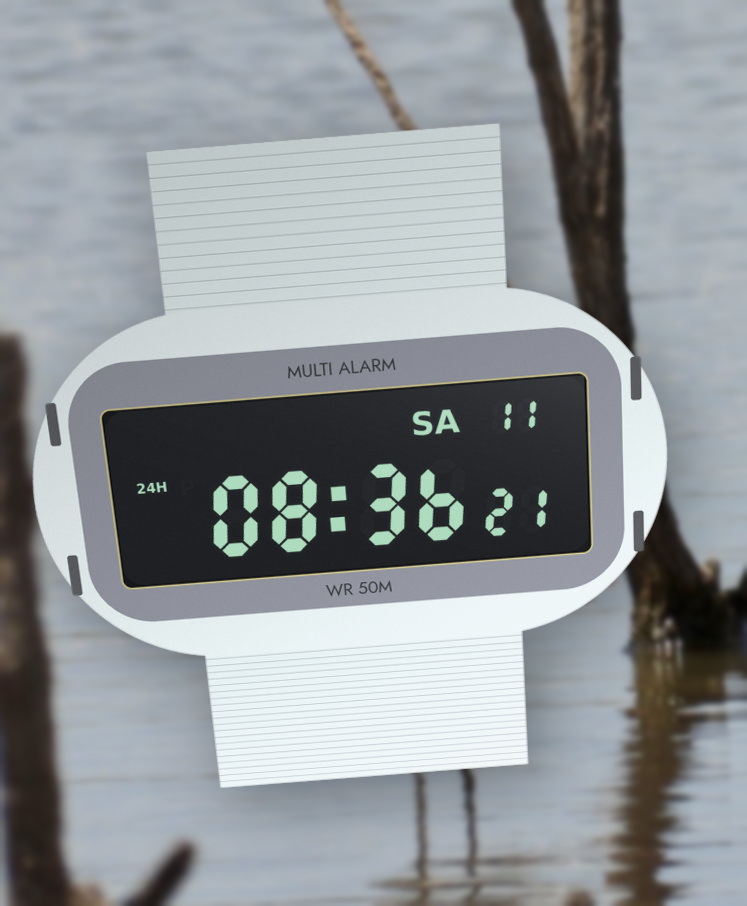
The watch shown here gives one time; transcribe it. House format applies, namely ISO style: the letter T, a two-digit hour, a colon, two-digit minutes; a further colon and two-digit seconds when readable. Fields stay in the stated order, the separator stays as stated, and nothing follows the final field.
T08:36:21
